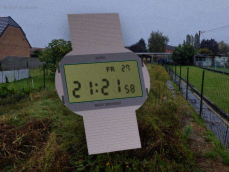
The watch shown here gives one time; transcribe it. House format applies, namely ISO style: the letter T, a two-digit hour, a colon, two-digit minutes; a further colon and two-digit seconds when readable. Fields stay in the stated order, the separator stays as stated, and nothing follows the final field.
T21:21
